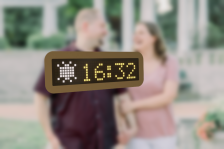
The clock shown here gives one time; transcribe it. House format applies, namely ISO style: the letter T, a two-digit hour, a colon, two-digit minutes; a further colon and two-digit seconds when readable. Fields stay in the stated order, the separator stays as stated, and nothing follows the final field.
T16:32
